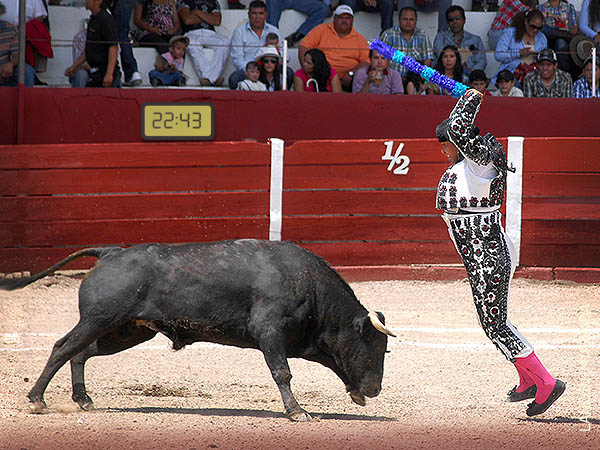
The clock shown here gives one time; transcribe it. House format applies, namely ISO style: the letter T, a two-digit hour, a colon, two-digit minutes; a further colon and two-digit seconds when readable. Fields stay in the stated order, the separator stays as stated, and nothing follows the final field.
T22:43
